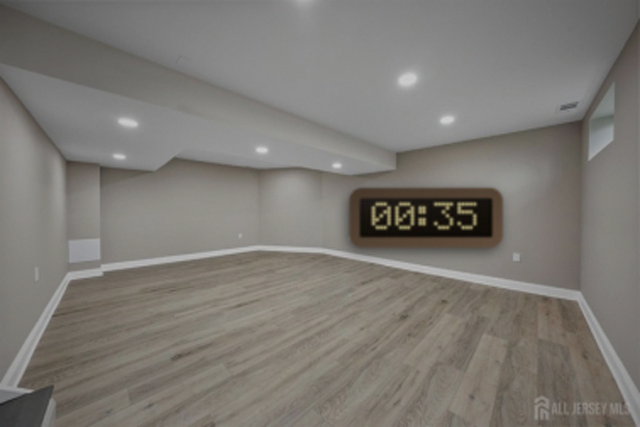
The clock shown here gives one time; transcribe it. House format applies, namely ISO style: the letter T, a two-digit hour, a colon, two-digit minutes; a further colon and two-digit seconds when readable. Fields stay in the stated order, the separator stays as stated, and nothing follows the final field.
T00:35
